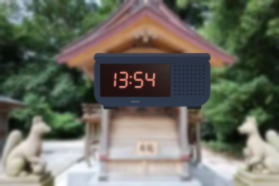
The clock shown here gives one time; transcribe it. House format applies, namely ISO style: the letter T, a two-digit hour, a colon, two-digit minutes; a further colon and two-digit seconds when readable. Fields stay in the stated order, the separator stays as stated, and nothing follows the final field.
T13:54
